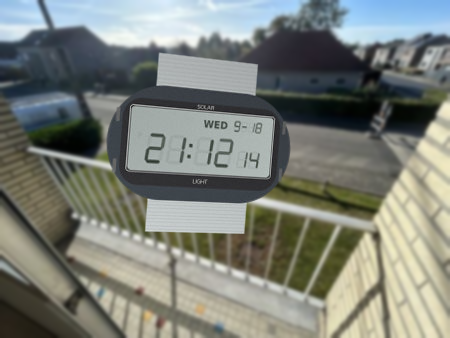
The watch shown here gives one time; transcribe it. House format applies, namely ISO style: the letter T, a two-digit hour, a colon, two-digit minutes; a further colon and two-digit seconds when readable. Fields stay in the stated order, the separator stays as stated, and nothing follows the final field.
T21:12:14
